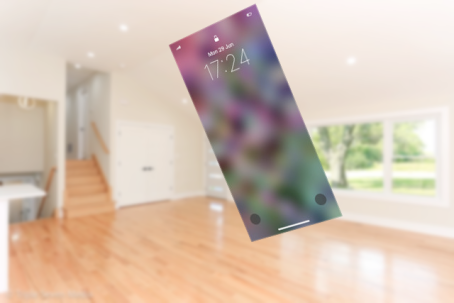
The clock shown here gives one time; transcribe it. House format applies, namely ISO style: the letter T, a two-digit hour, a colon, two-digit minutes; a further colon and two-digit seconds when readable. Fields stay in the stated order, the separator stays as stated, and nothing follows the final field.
T17:24
